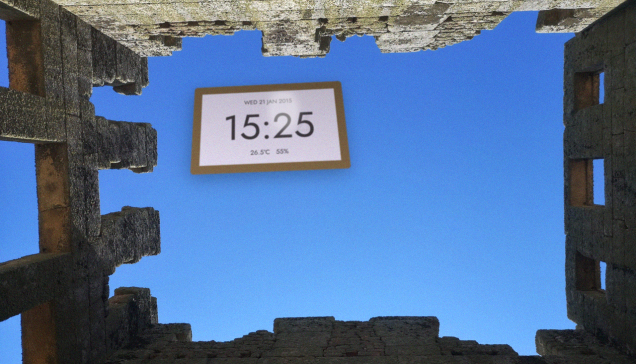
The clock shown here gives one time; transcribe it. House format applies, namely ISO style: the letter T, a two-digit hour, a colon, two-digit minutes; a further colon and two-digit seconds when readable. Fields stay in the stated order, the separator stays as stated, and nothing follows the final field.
T15:25
